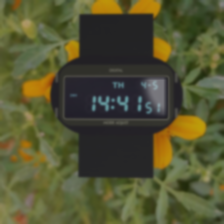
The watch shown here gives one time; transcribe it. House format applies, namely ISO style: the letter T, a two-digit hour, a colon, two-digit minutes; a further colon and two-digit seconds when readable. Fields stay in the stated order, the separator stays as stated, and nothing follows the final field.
T14:41:51
